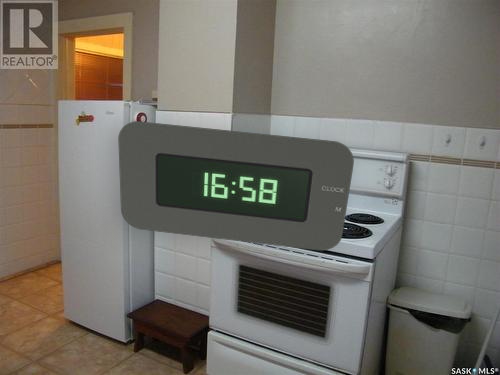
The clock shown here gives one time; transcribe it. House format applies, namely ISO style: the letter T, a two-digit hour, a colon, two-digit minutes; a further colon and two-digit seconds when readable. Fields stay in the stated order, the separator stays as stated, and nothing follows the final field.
T16:58
